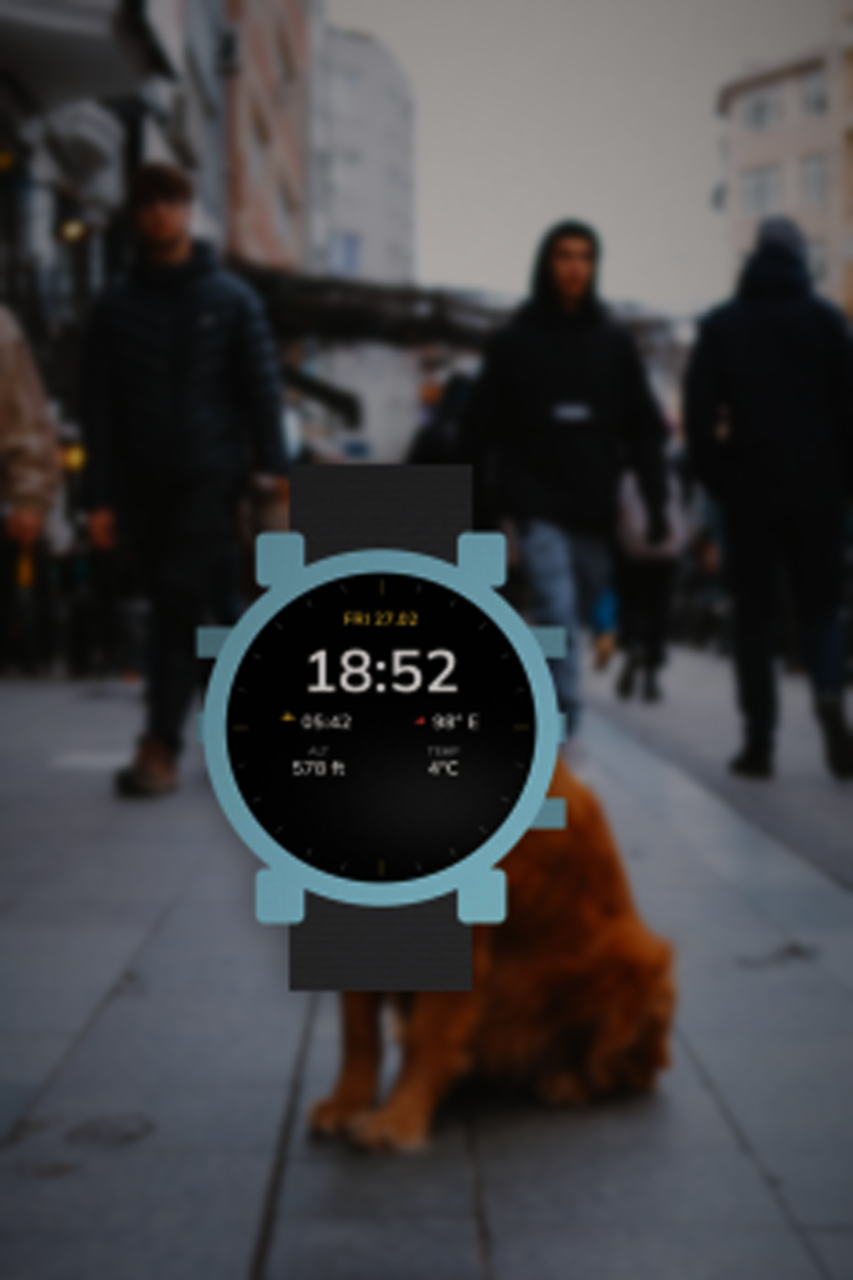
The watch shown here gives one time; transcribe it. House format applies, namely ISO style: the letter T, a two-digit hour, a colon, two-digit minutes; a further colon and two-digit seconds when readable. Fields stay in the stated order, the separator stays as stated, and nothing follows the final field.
T18:52
